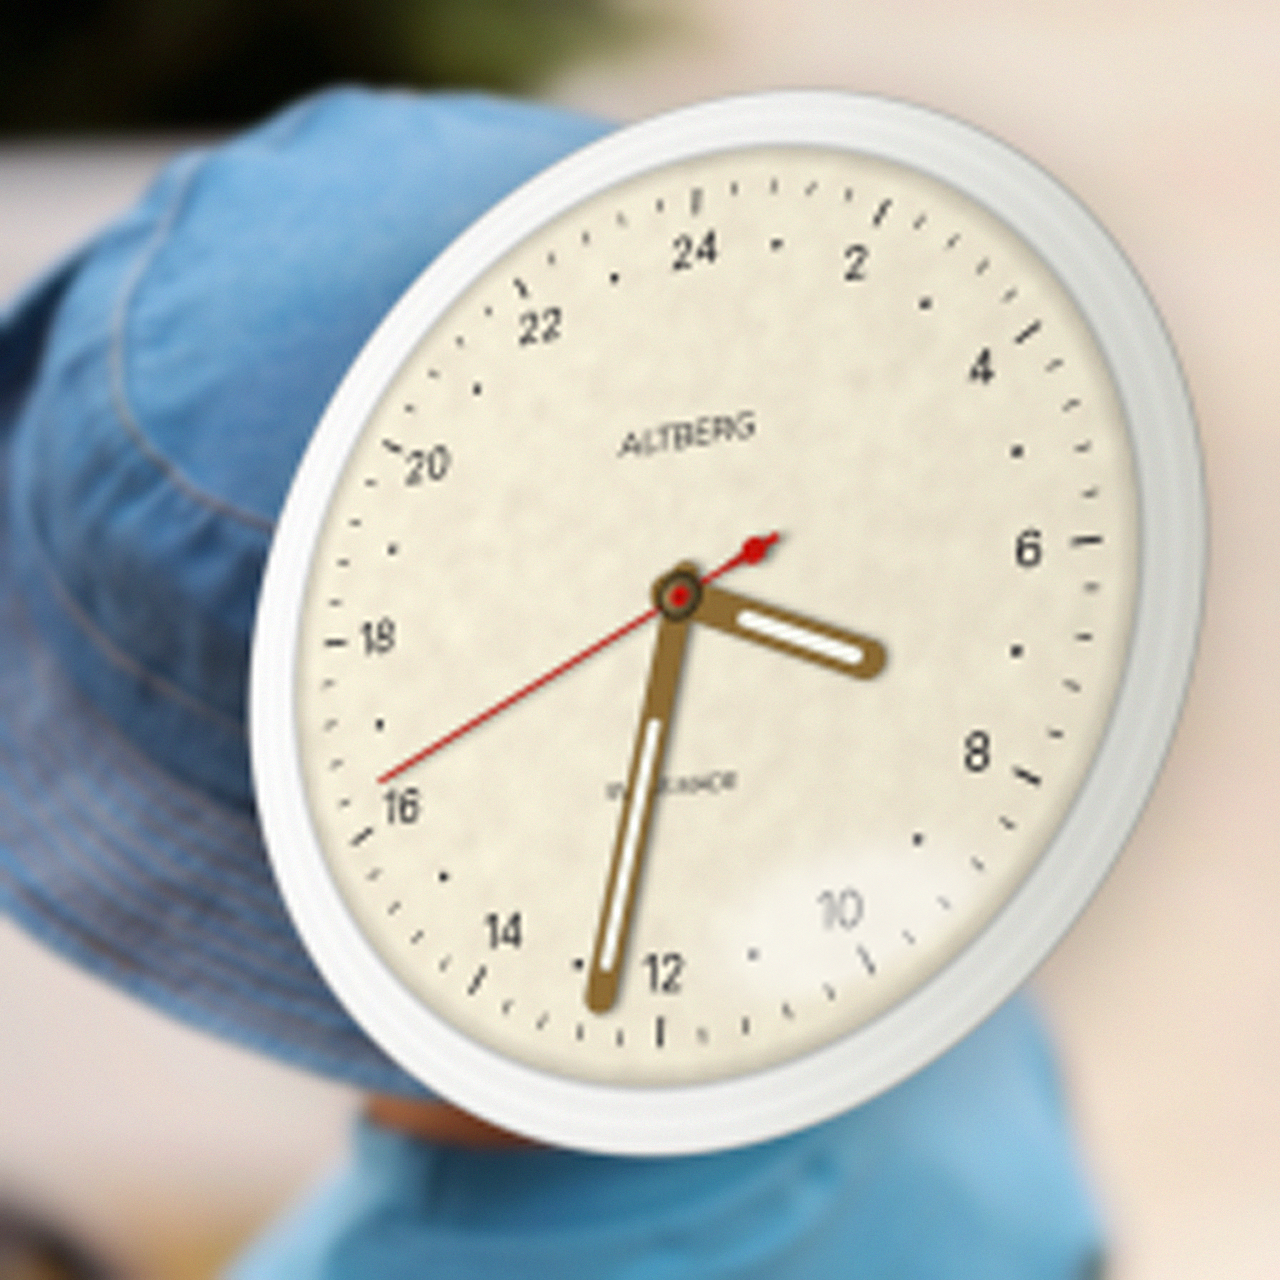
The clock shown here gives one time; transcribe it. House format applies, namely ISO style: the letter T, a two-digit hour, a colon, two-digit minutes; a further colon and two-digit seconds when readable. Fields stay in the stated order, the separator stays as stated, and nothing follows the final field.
T07:31:41
